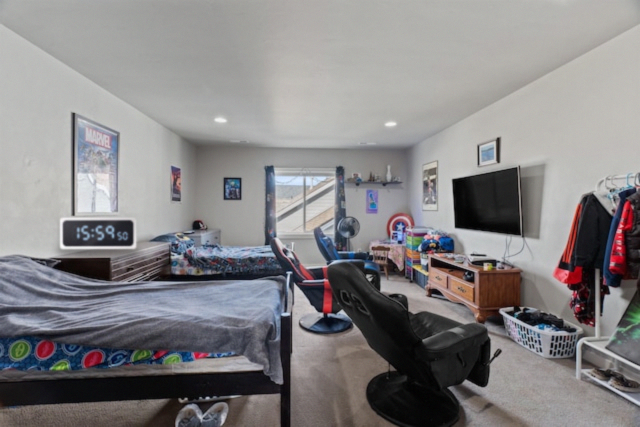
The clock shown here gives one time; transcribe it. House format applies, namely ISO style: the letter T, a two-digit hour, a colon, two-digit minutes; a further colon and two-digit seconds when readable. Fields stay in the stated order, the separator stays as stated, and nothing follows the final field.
T15:59
